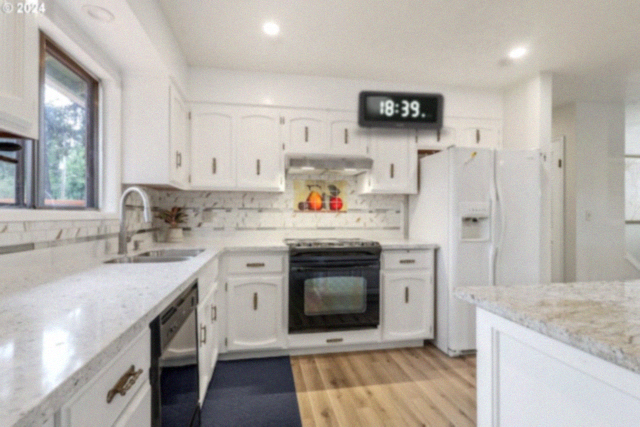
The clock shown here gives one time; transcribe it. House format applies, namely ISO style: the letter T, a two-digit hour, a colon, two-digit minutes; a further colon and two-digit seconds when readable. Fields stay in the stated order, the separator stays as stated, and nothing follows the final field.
T18:39
